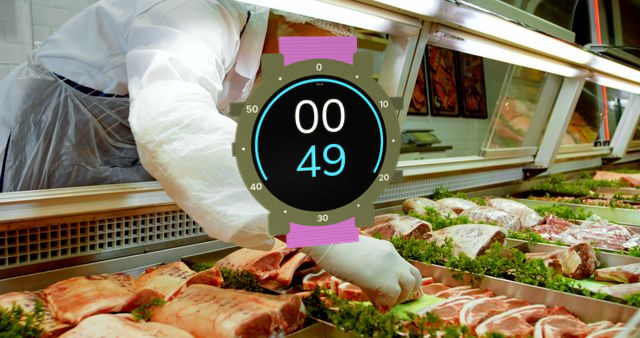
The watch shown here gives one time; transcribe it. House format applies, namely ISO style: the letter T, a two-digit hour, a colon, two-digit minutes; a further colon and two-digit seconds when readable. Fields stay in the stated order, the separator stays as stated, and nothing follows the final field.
T00:49
